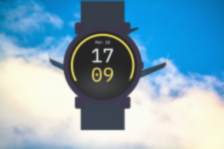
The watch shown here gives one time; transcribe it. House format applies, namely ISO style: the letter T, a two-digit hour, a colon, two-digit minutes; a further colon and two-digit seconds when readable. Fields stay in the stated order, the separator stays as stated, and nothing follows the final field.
T17:09
